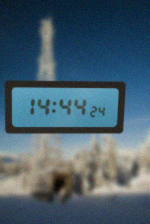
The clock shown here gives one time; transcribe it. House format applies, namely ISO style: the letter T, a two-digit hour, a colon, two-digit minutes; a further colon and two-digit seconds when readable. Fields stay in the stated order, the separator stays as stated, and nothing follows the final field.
T14:44:24
